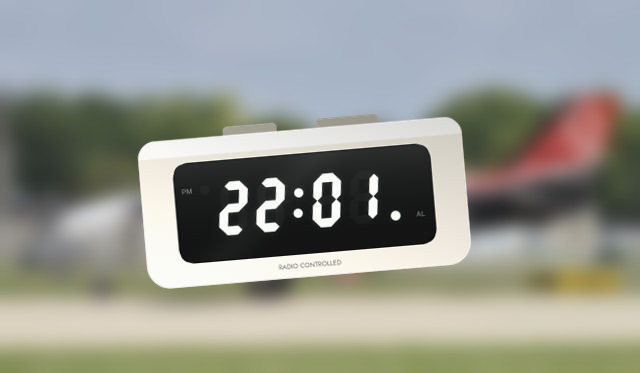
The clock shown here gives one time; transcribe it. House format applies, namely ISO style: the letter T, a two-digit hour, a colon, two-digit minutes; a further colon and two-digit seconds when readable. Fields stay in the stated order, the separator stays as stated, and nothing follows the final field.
T22:01
